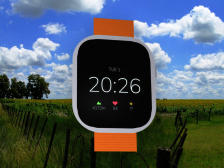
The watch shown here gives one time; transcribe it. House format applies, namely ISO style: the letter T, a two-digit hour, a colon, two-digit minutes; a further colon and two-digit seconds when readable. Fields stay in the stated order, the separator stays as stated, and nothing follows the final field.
T20:26
